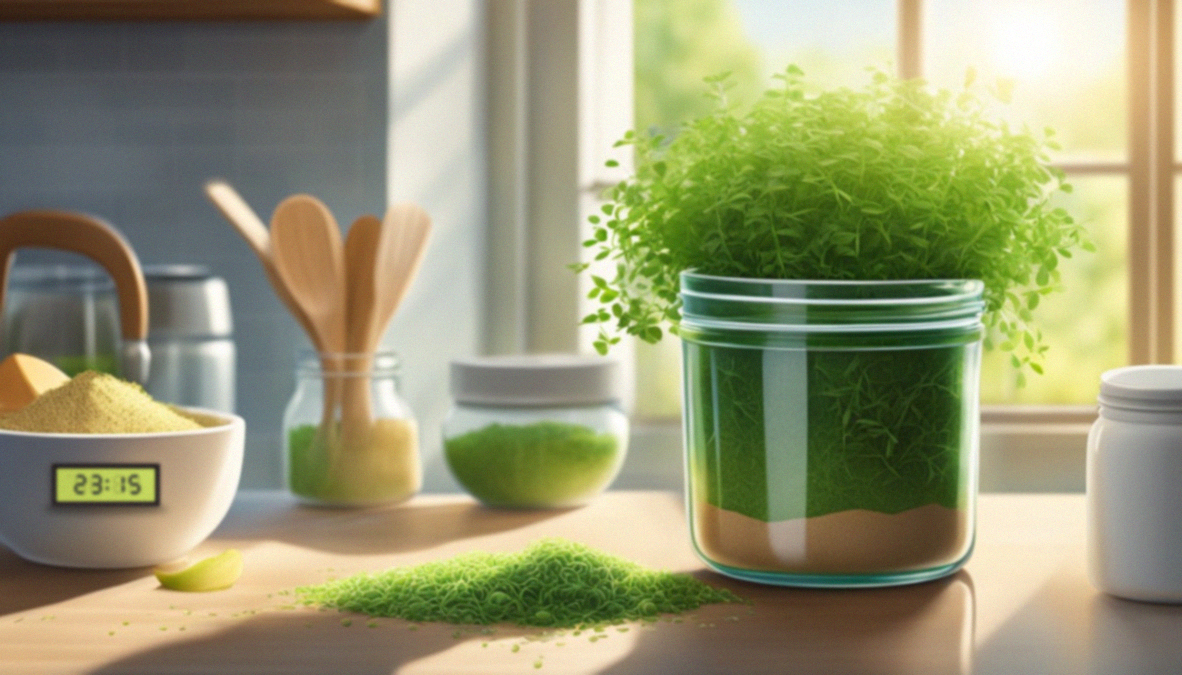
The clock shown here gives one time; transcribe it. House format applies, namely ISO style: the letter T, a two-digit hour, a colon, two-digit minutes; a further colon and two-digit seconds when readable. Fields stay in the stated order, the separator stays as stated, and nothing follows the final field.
T23:15
